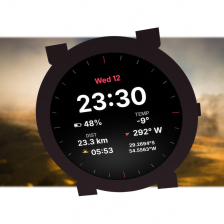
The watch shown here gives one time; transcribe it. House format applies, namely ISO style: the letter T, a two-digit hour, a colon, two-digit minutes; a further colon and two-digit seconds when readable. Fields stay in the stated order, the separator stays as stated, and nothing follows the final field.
T23:30
